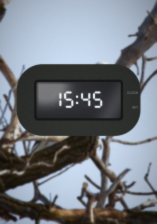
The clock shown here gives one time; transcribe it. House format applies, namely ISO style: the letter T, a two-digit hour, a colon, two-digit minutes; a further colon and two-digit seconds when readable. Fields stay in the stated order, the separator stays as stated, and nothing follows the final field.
T15:45
